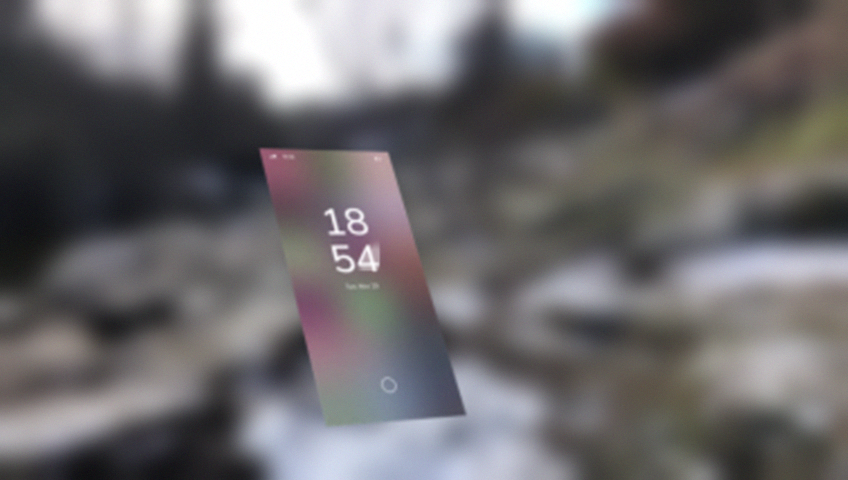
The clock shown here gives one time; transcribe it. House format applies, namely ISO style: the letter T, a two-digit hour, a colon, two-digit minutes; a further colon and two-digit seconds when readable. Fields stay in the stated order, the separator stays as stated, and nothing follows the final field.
T18:54
